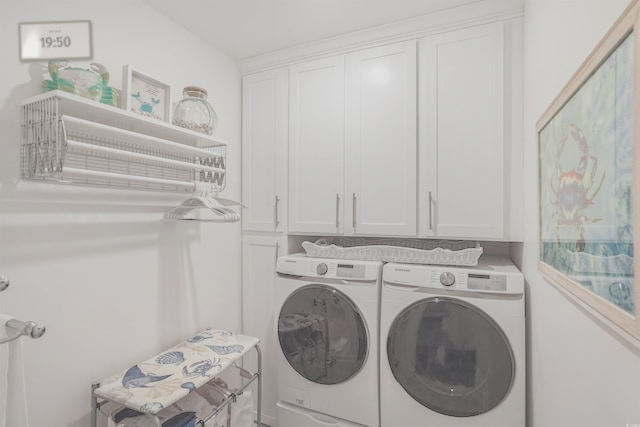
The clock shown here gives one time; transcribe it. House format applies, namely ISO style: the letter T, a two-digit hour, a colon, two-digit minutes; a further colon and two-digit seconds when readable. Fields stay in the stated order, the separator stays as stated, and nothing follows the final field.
T19:50
